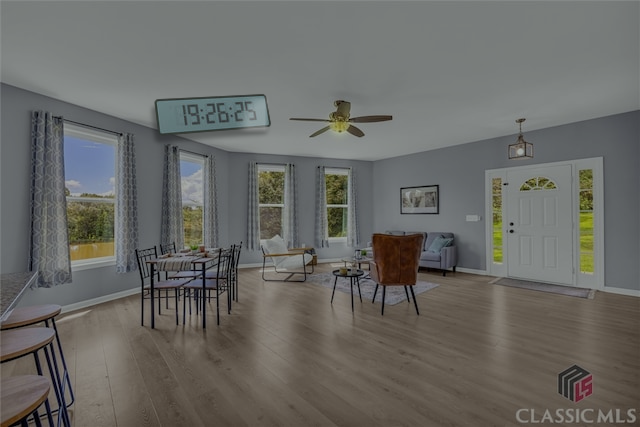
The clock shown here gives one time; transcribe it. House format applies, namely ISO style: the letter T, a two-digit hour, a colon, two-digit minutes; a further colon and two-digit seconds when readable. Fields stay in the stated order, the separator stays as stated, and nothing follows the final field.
T19:26:25
